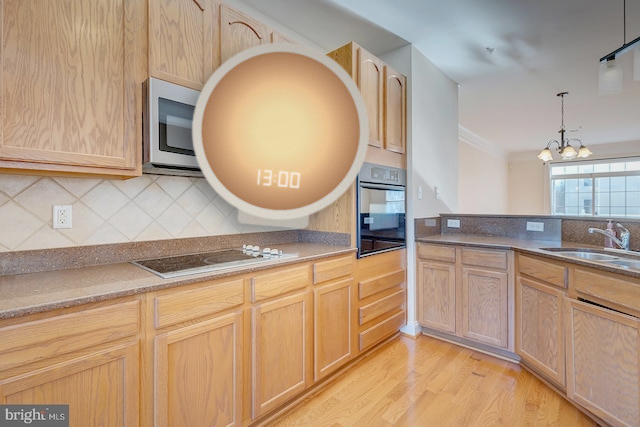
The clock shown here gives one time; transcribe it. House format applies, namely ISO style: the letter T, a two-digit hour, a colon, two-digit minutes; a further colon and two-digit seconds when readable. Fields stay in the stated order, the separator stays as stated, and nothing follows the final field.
T13:00
